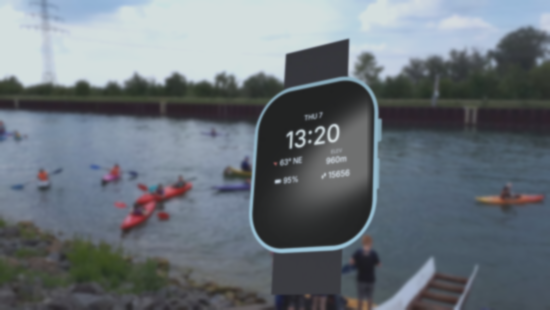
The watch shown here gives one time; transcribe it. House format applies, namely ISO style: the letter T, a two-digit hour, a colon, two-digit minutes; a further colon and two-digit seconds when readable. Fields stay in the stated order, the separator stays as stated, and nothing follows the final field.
T13:20
